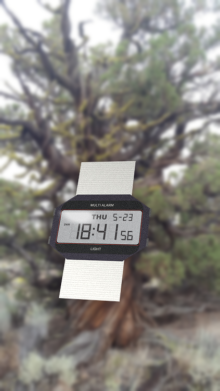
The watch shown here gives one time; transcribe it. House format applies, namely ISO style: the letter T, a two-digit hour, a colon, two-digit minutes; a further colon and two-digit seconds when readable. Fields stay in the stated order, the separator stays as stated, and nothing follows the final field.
T18:41:56
